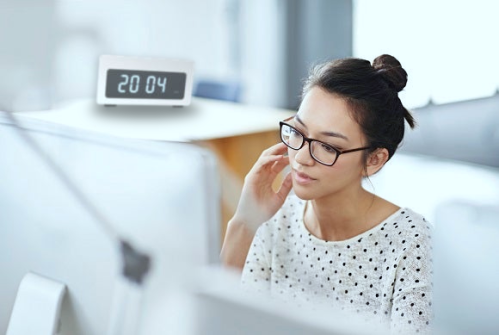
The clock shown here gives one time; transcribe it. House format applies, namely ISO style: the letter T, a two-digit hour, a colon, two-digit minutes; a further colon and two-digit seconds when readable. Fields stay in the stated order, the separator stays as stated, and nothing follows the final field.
T20:04
